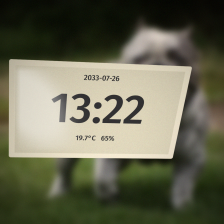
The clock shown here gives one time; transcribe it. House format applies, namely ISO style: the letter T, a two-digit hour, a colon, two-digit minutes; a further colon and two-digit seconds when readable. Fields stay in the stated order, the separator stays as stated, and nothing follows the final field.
T13:22
